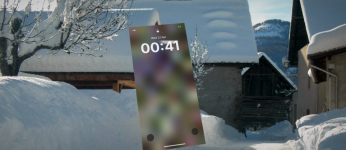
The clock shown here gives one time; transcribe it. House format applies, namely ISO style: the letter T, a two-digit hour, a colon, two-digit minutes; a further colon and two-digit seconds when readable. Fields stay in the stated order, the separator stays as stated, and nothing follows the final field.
T00:41
